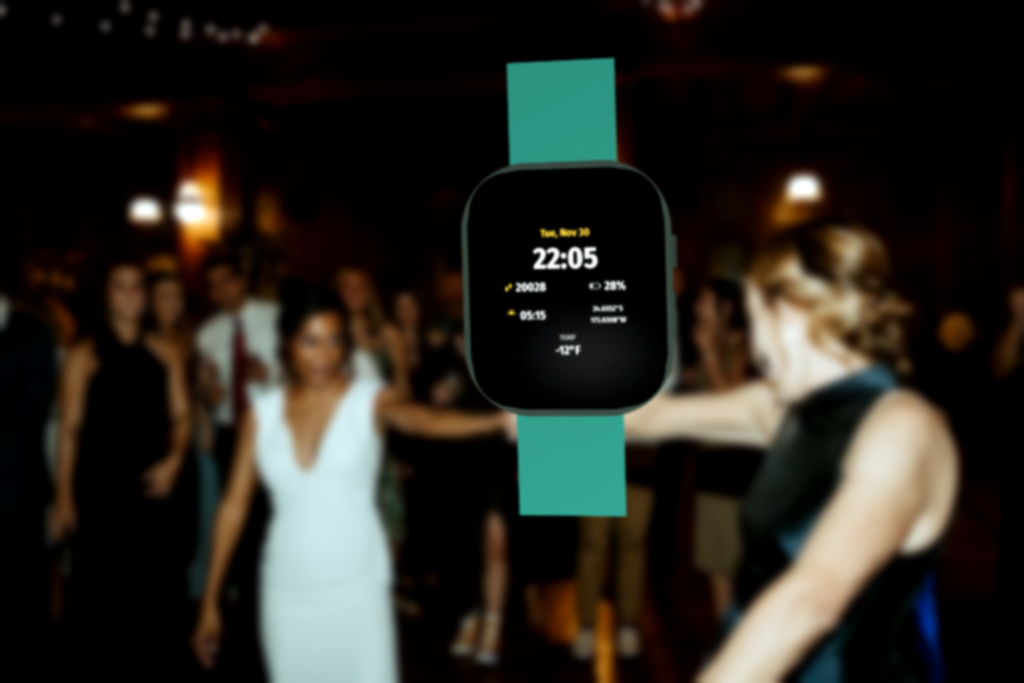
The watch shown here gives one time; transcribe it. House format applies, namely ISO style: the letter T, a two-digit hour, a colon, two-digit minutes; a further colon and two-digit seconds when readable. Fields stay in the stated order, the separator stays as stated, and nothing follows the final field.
T22:05
